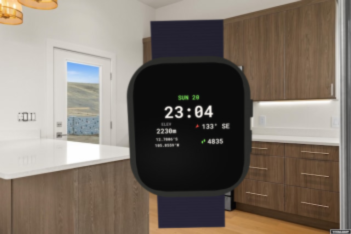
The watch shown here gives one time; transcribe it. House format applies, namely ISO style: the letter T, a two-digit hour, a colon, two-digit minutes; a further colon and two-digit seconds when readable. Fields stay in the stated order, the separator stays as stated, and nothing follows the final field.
T23:04
